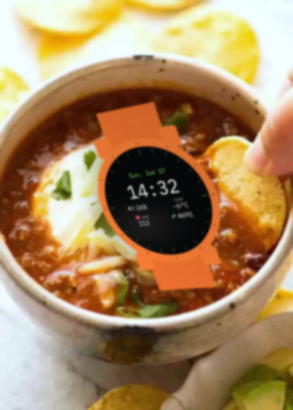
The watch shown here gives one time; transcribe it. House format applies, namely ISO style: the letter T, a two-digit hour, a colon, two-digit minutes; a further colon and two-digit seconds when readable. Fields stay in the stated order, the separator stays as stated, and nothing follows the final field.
T14:32
